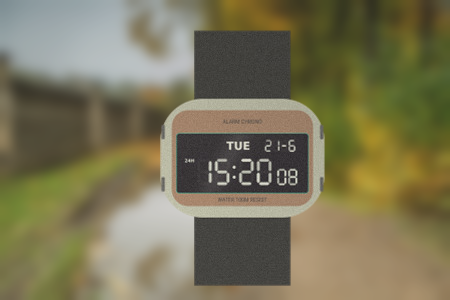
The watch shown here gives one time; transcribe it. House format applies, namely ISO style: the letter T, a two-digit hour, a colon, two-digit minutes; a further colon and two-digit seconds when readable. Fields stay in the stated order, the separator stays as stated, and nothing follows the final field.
T15:20:08
